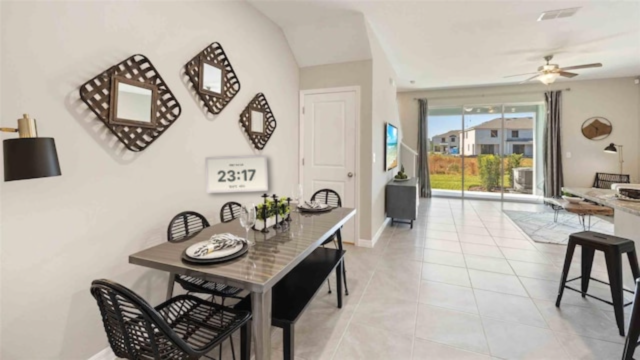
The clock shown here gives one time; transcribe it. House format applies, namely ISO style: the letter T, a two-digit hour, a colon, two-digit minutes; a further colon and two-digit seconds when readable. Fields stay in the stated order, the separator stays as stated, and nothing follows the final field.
T23:17
